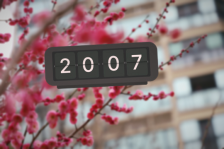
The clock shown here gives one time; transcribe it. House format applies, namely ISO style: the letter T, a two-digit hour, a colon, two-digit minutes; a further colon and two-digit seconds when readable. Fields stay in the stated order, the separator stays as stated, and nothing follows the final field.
T20:07
